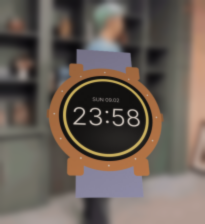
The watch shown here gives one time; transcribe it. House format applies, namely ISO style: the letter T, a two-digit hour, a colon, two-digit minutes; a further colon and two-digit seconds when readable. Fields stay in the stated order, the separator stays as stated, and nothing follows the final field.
T23:58
